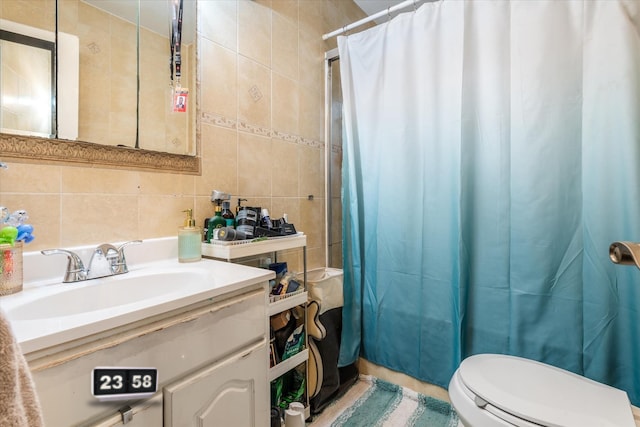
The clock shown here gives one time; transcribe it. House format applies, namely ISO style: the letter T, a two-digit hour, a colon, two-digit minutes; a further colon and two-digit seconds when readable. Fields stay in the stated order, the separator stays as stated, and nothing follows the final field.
T23:58
